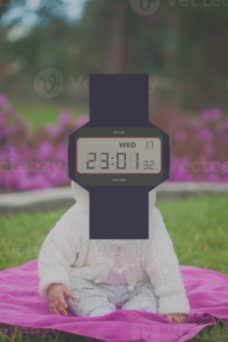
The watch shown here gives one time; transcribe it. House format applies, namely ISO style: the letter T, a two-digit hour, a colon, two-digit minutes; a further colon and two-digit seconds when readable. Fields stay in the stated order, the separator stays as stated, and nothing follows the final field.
T23:01
